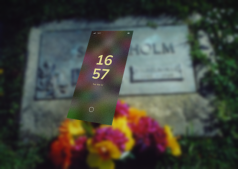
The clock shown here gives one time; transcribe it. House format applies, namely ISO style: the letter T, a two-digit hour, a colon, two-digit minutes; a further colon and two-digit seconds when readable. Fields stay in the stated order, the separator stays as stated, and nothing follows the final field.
T16:57
